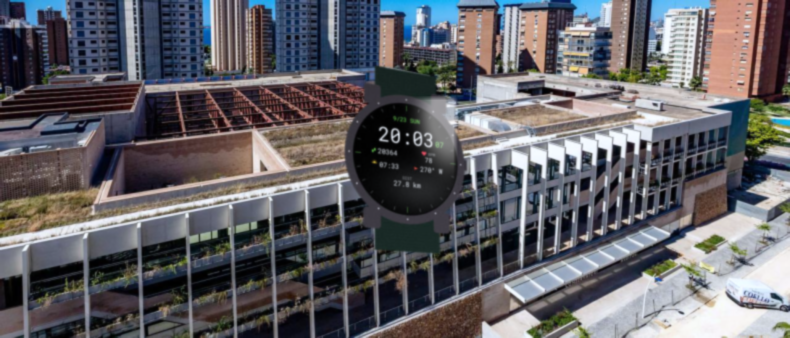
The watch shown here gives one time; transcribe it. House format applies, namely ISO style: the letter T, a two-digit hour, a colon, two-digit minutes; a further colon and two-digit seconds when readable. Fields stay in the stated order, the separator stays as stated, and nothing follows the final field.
T20:03
